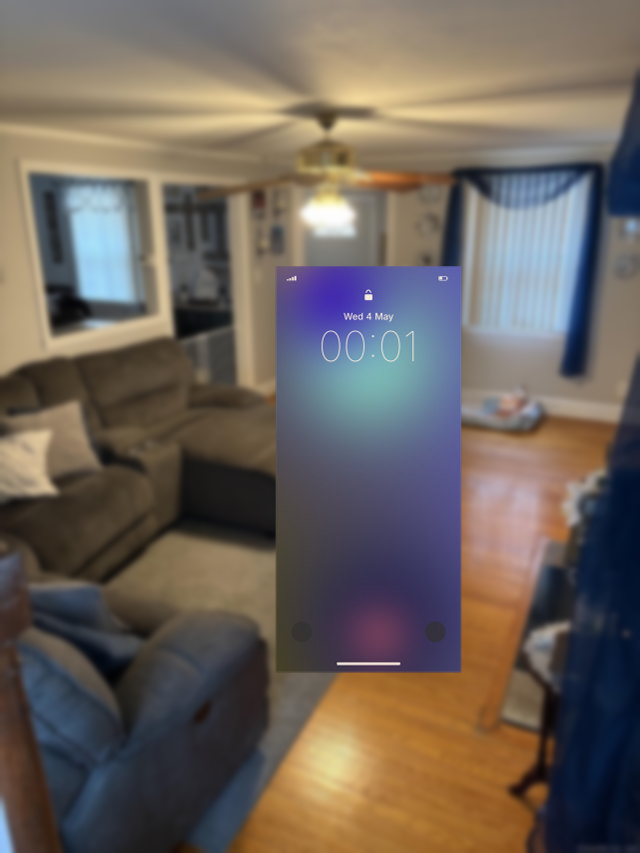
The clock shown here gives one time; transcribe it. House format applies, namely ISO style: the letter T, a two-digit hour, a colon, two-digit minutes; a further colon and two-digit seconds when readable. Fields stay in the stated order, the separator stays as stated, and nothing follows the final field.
T00:01
